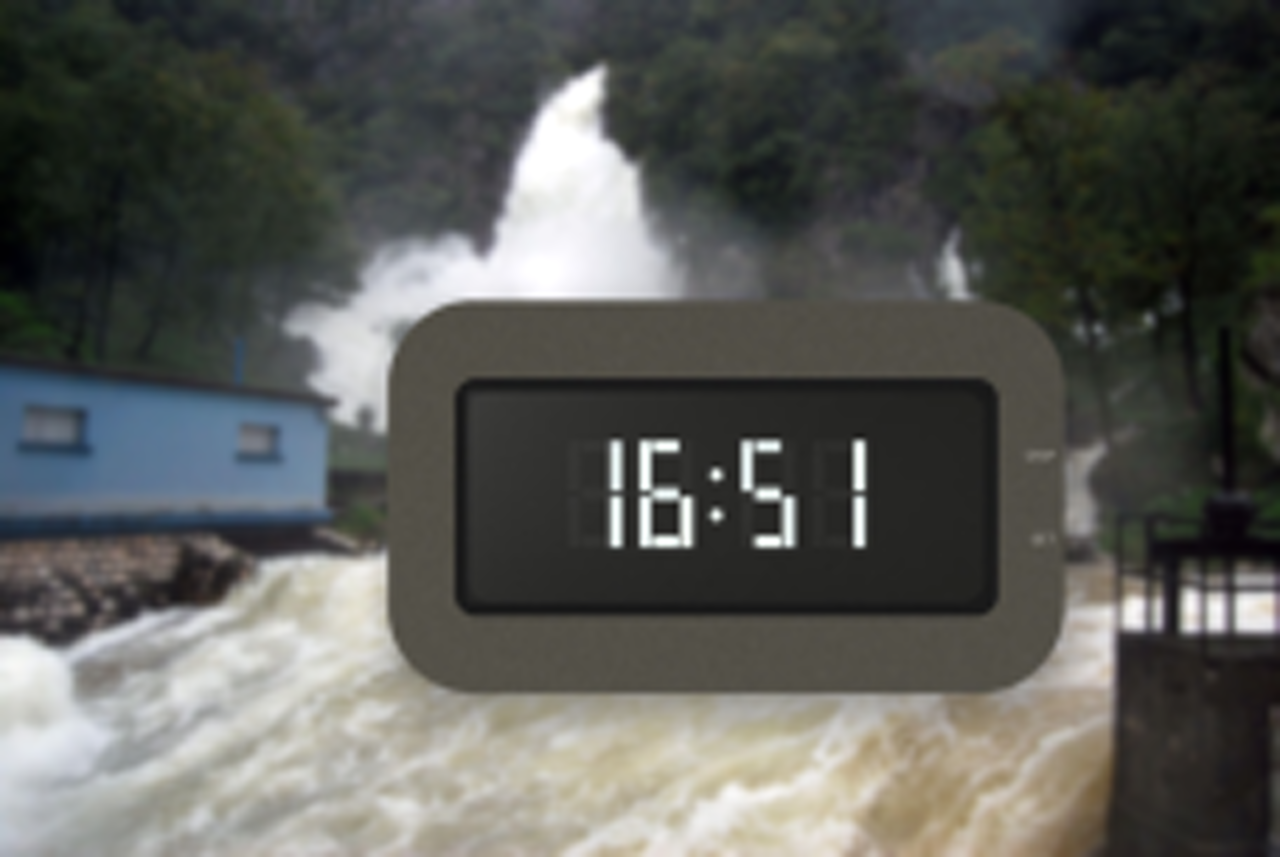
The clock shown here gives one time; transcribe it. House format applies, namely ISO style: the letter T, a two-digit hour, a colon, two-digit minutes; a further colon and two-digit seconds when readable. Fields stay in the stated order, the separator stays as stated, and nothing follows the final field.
T16:51
